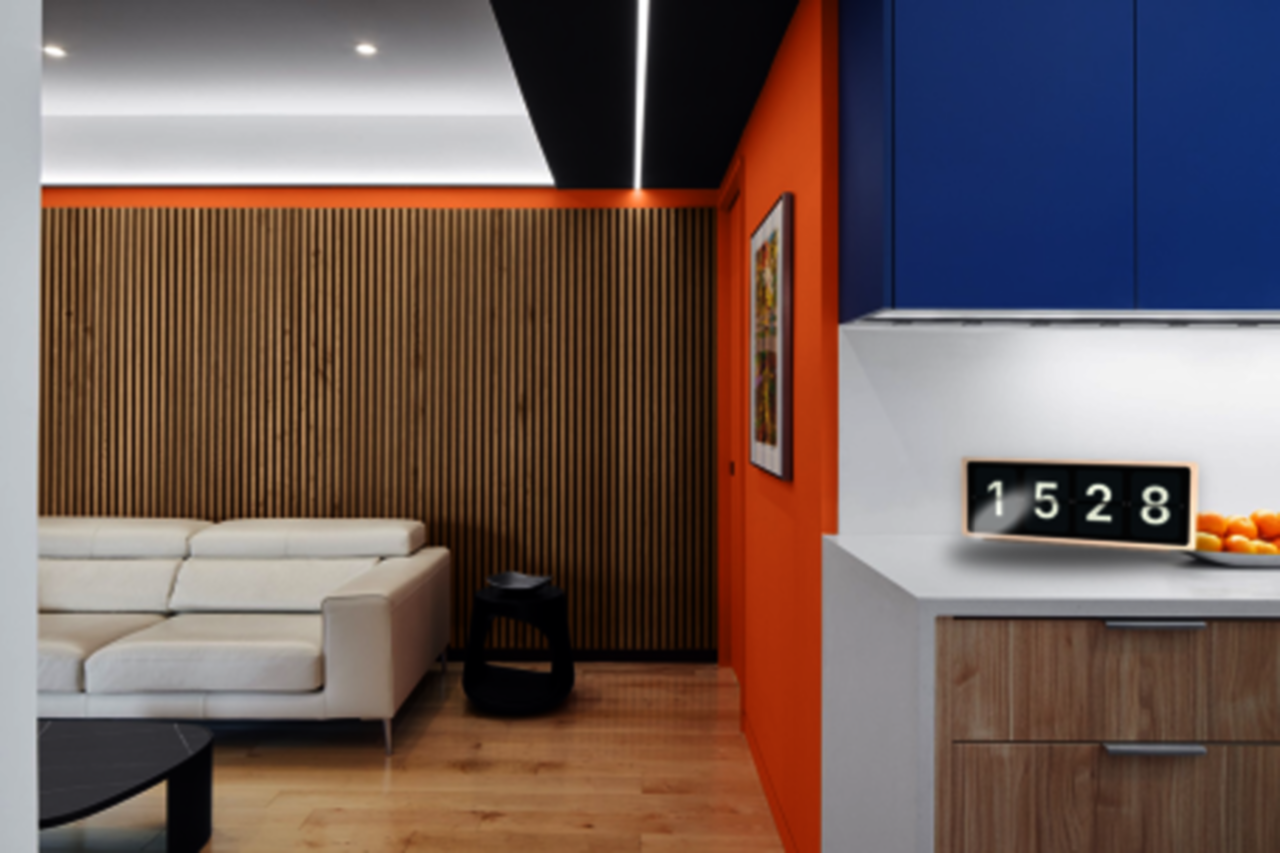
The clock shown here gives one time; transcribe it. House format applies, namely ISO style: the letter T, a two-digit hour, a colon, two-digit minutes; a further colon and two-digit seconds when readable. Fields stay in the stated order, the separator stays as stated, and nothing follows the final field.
T15:28
